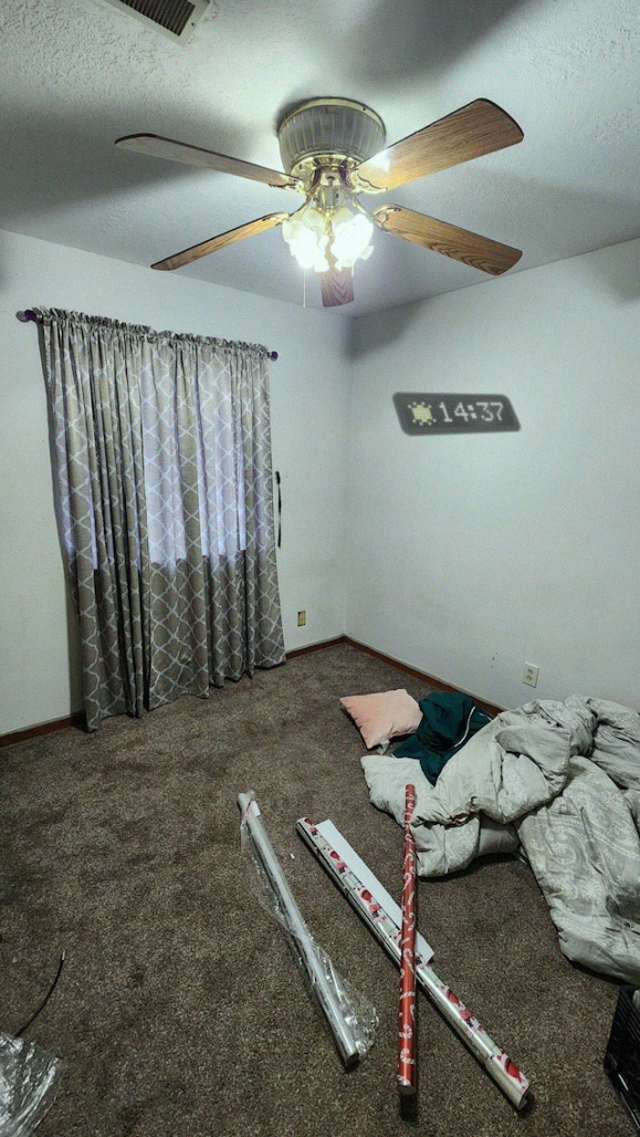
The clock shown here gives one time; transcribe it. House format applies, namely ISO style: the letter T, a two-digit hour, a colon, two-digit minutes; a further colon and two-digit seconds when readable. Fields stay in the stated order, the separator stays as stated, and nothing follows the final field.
T14:37
